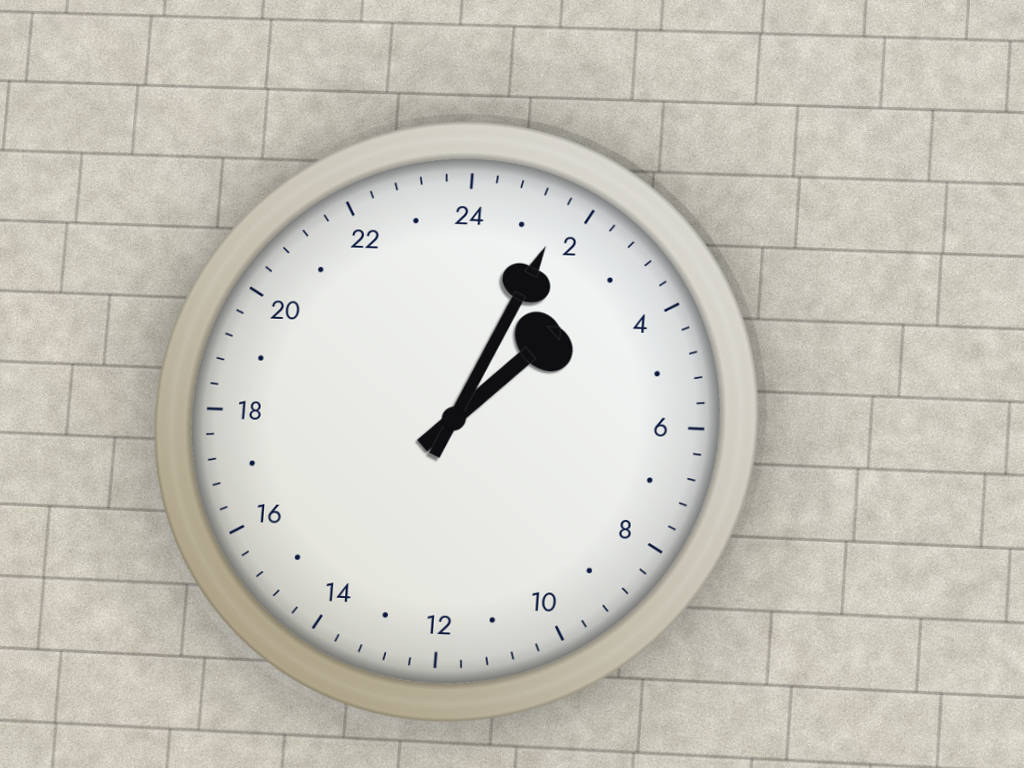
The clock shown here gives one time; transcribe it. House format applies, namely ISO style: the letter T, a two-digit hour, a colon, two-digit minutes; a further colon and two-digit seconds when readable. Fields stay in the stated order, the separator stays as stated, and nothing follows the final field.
T03:04
